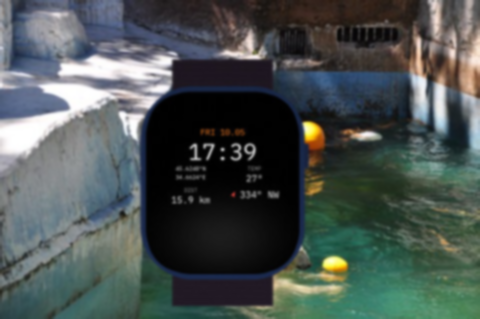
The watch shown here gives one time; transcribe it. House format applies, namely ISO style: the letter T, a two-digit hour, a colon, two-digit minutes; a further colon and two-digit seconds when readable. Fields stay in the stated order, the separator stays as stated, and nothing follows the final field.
T17:39
